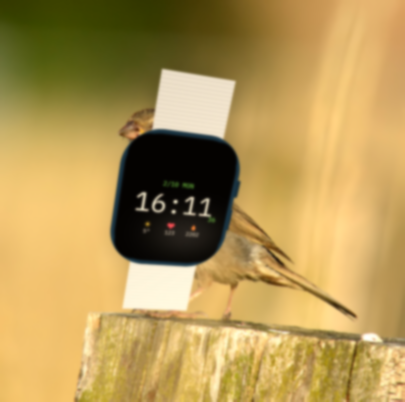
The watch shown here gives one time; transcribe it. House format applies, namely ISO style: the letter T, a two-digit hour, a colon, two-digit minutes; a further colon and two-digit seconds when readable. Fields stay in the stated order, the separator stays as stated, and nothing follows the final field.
T16:11
